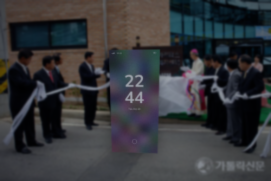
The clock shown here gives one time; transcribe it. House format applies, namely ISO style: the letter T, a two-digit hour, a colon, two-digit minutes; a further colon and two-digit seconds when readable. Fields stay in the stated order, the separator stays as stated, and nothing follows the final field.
T22:44
